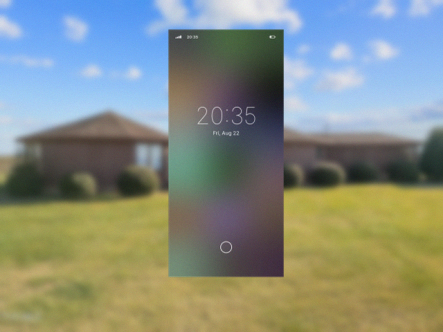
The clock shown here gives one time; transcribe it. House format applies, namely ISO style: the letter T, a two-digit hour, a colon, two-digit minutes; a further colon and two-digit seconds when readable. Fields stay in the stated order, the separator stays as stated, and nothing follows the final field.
T20:35
